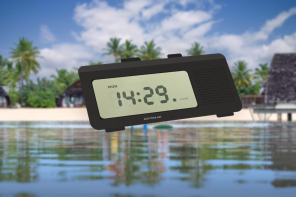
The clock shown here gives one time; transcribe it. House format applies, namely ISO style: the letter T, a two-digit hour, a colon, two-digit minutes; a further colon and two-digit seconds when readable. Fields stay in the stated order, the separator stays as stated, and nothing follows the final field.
T14:29
